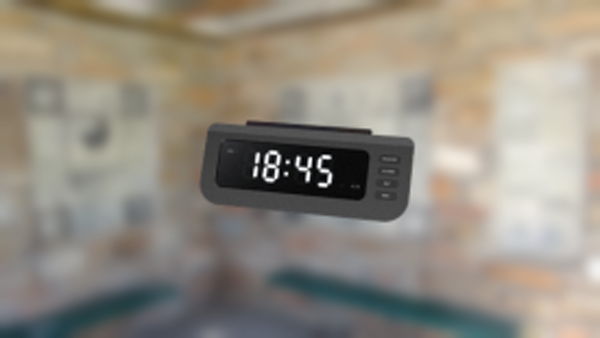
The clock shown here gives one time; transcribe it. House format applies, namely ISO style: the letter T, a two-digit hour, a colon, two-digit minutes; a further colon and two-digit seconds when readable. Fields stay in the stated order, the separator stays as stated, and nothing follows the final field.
T18:45
